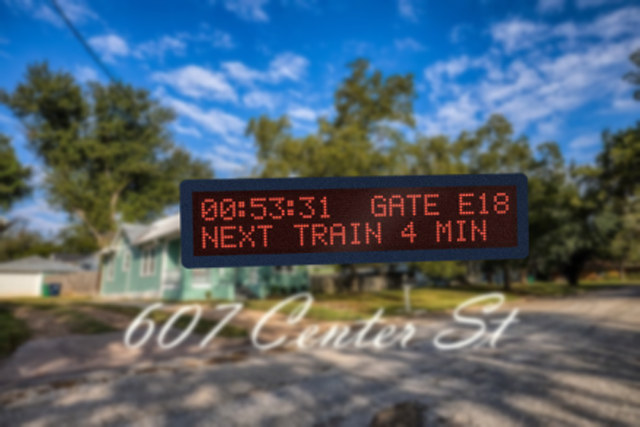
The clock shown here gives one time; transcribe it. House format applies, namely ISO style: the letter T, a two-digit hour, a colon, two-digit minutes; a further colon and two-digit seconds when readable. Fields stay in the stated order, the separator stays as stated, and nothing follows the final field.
T00:53:31
